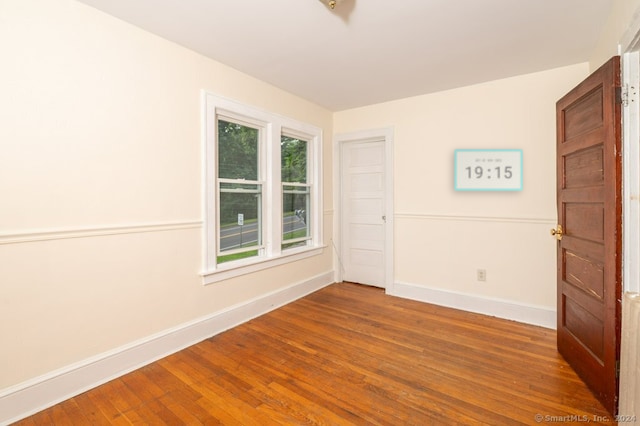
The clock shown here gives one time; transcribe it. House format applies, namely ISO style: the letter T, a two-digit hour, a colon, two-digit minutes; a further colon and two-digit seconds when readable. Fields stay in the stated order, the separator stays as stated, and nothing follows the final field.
T19:15
